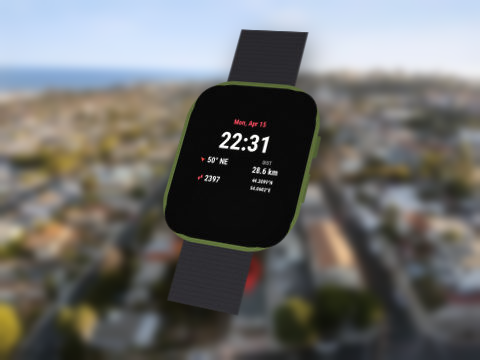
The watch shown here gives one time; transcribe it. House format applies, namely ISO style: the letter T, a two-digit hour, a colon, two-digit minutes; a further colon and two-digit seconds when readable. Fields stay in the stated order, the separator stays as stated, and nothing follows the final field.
T22:31
